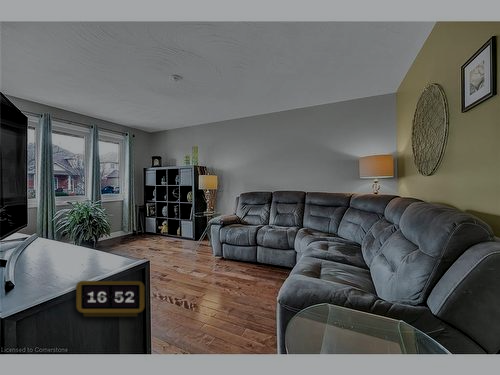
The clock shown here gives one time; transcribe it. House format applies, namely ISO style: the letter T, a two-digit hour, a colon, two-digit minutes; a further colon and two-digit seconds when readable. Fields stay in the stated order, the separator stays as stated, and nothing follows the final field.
T16:52
